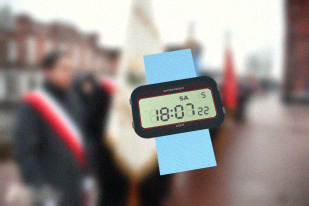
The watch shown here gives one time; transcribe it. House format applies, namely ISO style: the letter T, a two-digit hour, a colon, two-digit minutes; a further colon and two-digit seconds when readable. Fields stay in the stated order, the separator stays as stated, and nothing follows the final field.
T18:07:22
